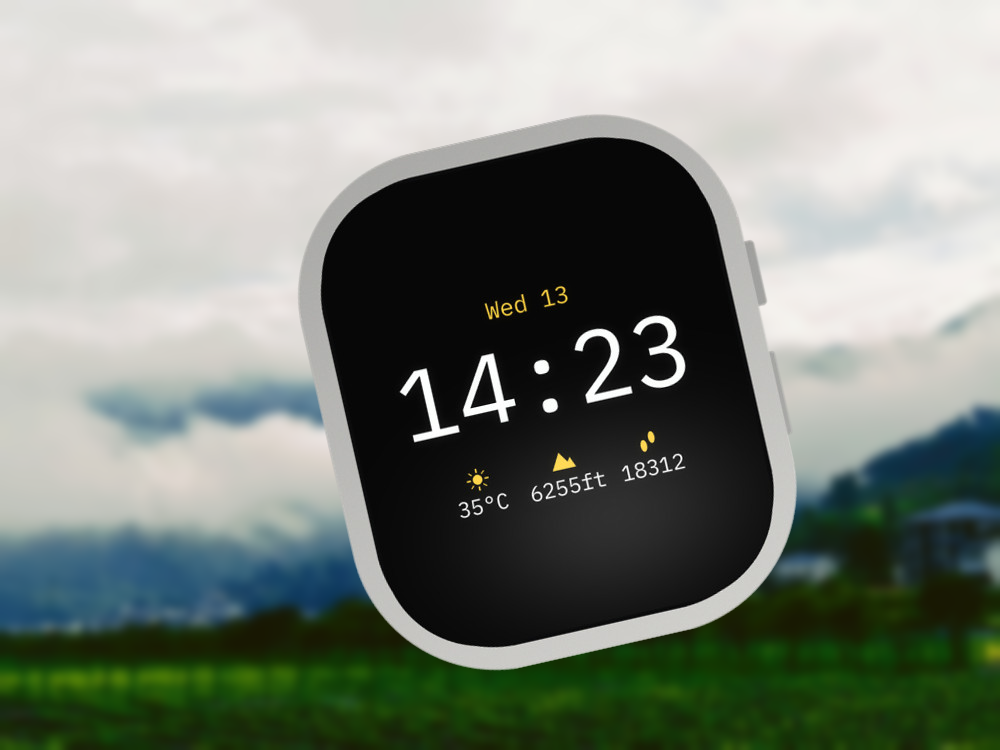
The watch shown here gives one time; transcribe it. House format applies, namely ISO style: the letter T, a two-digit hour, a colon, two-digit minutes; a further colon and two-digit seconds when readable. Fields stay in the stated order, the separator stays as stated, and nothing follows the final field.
T14:23
